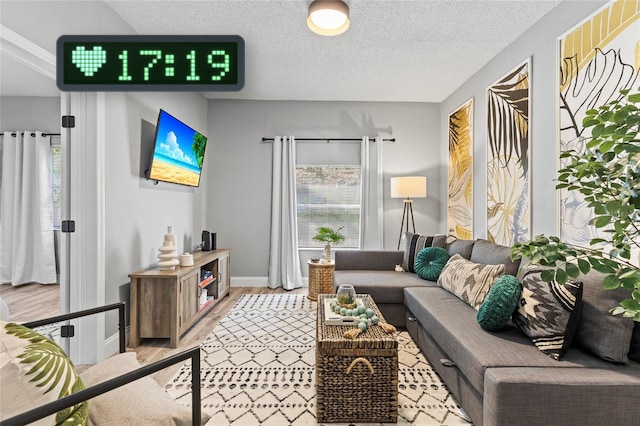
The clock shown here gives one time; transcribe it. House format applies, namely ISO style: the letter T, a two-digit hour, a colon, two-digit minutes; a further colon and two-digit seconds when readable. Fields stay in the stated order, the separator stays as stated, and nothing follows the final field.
T17:19
